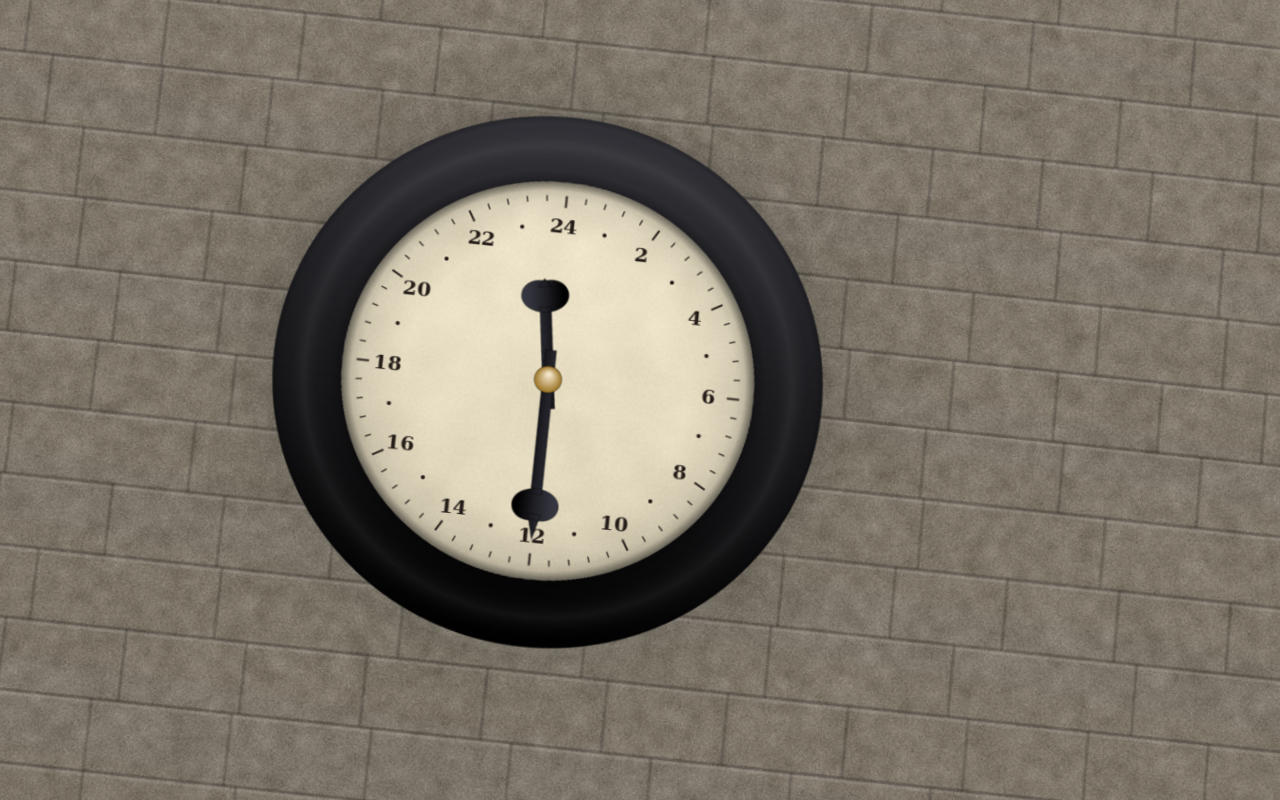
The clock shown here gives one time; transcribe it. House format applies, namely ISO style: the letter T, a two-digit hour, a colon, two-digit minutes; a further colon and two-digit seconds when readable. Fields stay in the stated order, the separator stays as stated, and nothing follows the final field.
T23:30
